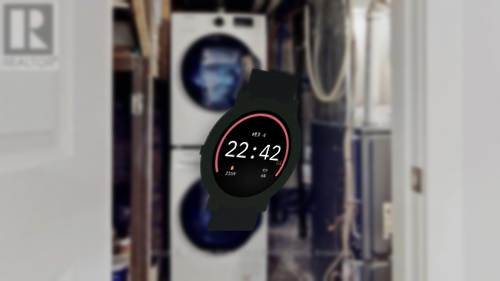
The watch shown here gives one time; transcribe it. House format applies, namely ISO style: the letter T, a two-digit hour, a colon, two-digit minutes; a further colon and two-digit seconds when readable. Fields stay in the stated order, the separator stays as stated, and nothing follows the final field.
T22:42
